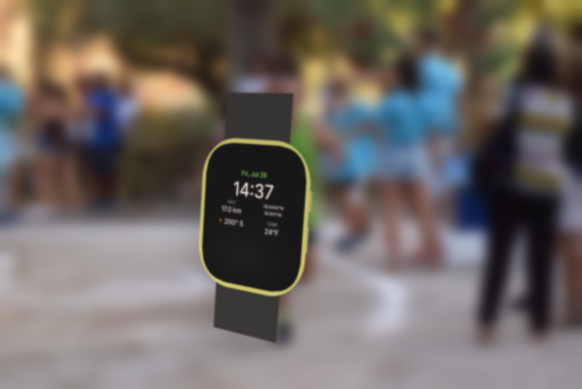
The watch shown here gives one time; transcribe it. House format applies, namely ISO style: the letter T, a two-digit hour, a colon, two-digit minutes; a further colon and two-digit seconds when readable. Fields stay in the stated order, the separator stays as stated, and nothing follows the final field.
T14:37
